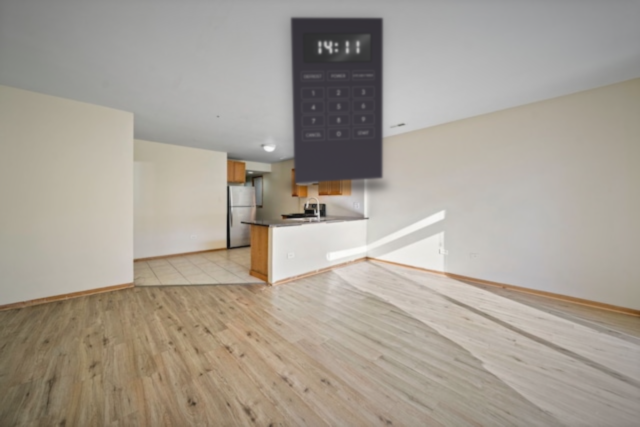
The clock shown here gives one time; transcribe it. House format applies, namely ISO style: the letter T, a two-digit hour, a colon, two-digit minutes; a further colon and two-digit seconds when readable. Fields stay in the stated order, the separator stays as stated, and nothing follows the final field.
T14:11
